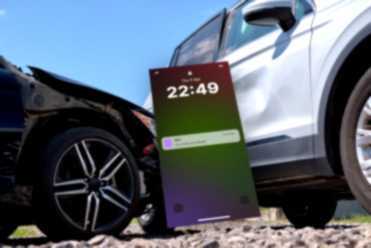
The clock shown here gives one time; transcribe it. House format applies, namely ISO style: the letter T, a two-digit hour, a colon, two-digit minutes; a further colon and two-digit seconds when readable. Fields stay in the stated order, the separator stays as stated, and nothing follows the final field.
T22:49
